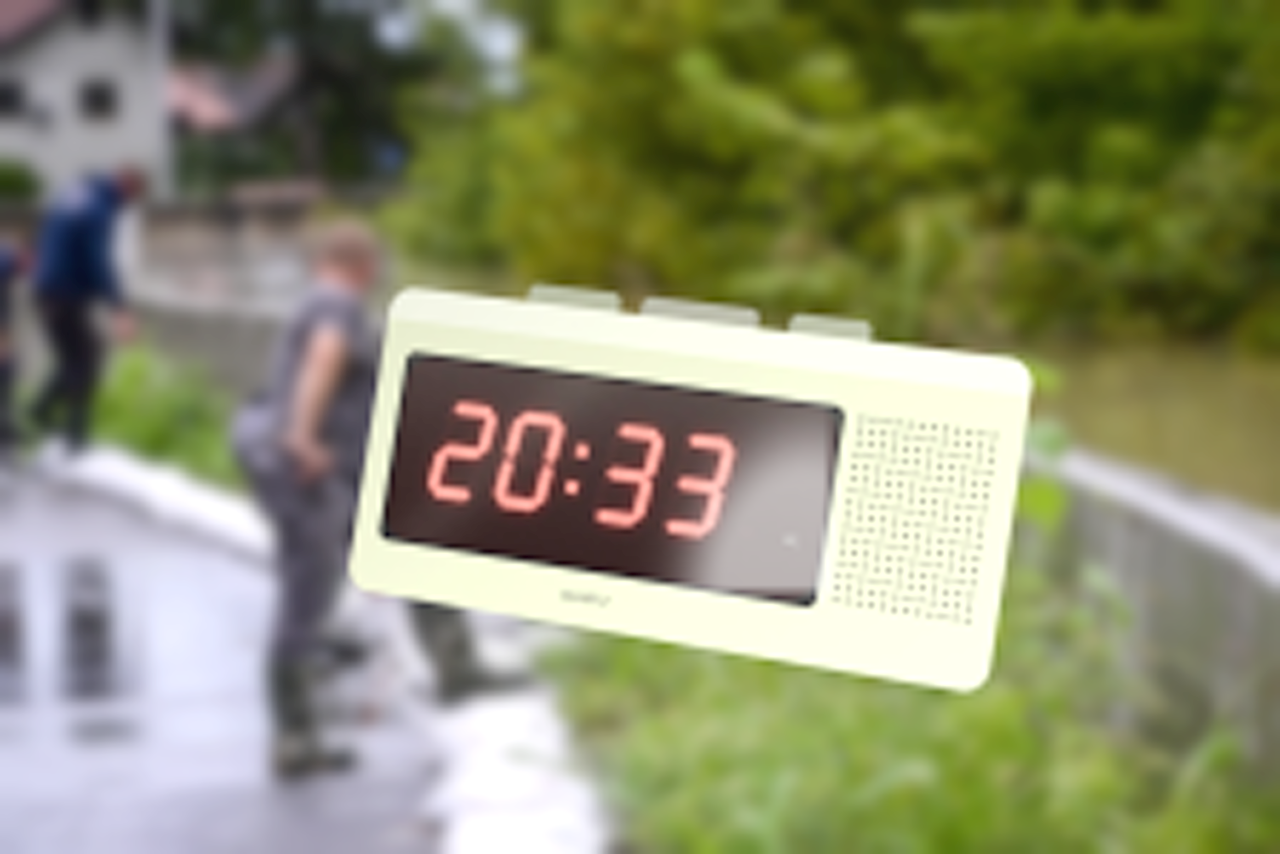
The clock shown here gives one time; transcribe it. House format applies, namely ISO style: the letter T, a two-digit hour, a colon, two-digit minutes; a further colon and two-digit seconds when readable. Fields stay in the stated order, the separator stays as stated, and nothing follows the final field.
T20:33
